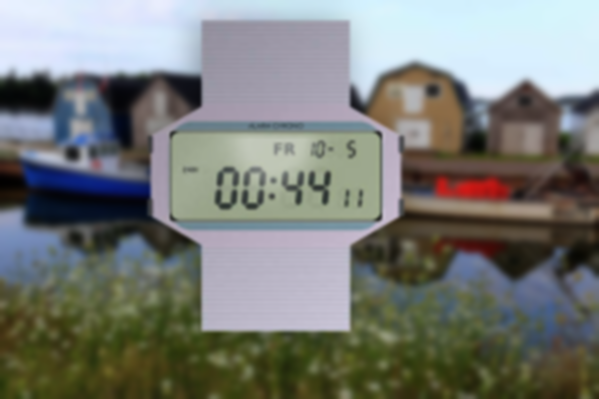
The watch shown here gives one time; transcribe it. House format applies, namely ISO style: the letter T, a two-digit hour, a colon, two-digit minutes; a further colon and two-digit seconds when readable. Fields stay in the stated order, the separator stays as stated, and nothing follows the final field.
T00:44:11
